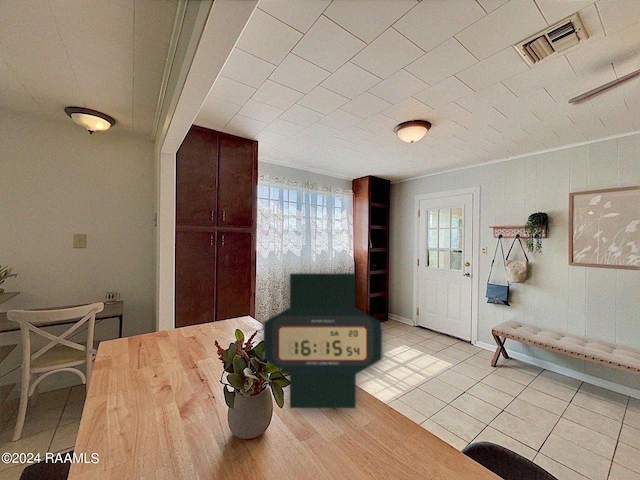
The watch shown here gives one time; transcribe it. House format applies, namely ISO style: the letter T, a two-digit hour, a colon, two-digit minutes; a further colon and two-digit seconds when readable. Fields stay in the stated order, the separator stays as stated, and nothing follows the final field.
T16:15
